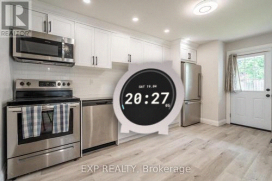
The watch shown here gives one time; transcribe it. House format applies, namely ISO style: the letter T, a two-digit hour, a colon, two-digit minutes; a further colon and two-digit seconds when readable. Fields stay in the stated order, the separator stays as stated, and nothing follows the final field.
T20:27
